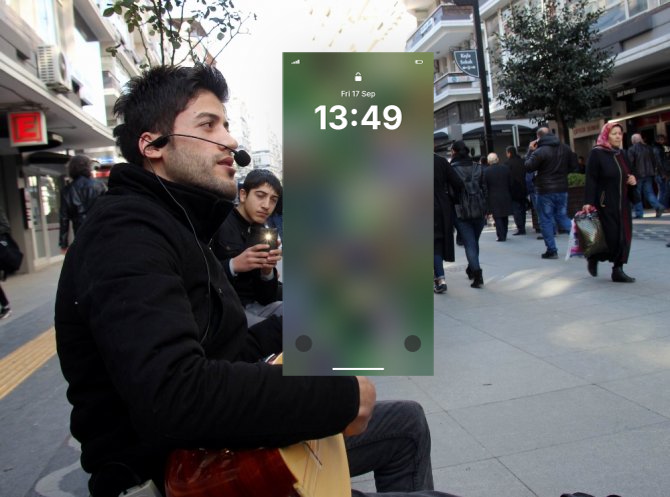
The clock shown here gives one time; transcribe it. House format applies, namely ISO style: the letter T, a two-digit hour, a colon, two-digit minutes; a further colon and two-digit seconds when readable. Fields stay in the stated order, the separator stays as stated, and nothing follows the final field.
T13:49
